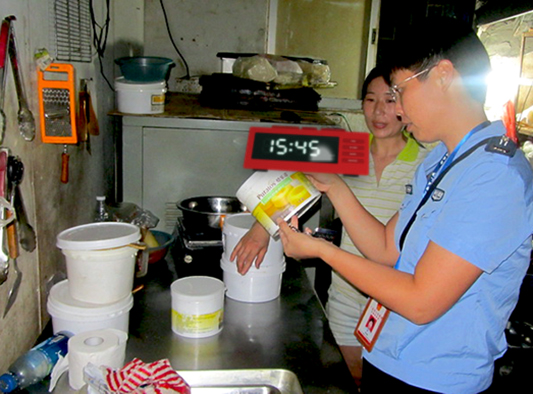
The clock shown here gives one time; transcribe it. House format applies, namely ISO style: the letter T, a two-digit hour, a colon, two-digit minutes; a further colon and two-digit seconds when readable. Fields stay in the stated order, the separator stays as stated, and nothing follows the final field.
T15:45
